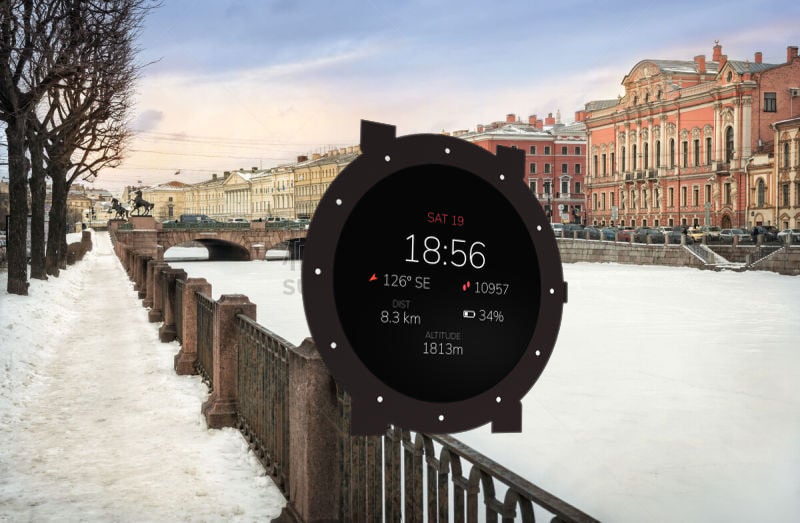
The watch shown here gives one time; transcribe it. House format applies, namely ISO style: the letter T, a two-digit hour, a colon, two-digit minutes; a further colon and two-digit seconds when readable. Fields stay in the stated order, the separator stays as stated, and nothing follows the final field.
T18:56
